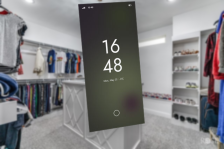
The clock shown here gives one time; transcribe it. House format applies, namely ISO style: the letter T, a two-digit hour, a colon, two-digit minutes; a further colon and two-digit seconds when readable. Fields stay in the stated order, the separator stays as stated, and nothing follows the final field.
T16:48
